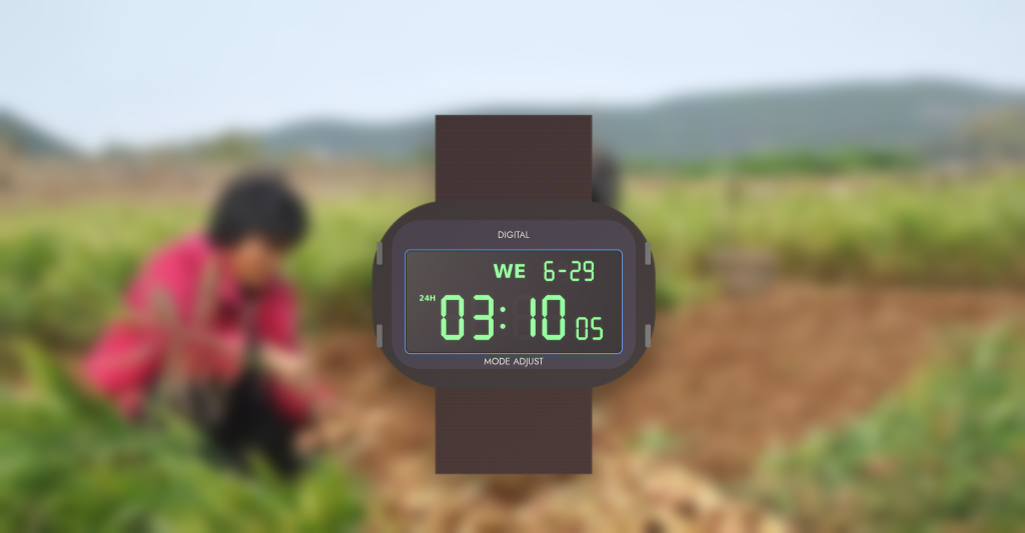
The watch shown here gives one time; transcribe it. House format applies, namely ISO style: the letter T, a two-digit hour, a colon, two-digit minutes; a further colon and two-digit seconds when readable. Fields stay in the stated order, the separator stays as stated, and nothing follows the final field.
T03:10:05
